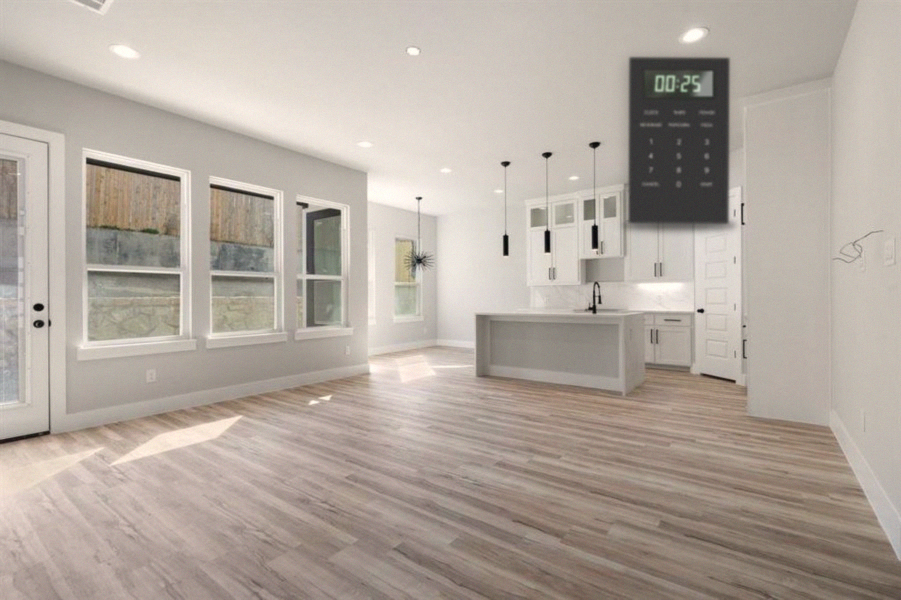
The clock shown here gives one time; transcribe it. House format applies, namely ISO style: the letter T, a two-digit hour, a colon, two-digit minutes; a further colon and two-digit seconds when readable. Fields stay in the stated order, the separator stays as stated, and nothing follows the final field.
T00:25
